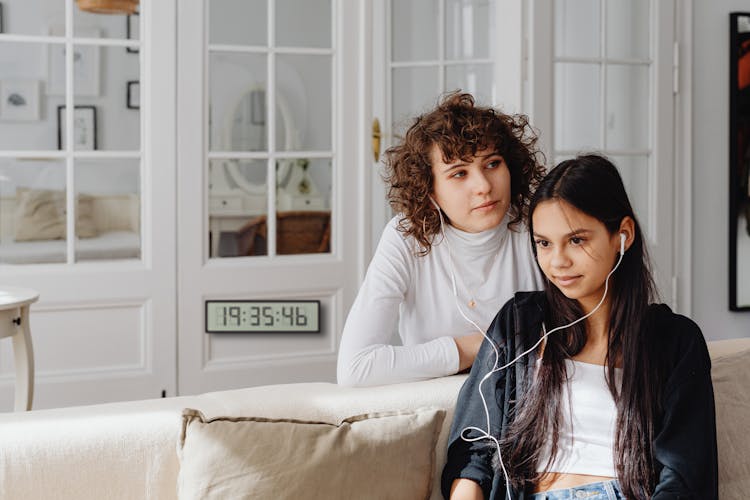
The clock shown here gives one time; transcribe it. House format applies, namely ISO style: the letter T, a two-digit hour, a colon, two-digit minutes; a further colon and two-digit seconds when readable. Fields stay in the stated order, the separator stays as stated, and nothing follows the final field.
T19:35:46
